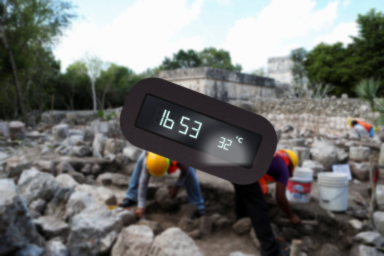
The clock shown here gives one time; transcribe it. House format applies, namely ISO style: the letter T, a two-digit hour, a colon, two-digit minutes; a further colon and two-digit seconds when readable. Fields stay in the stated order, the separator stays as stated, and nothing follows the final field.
T16:53
